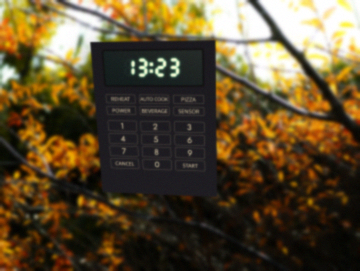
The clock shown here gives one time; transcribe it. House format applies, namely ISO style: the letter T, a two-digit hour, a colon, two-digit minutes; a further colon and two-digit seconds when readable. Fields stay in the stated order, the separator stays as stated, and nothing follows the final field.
T13:23
